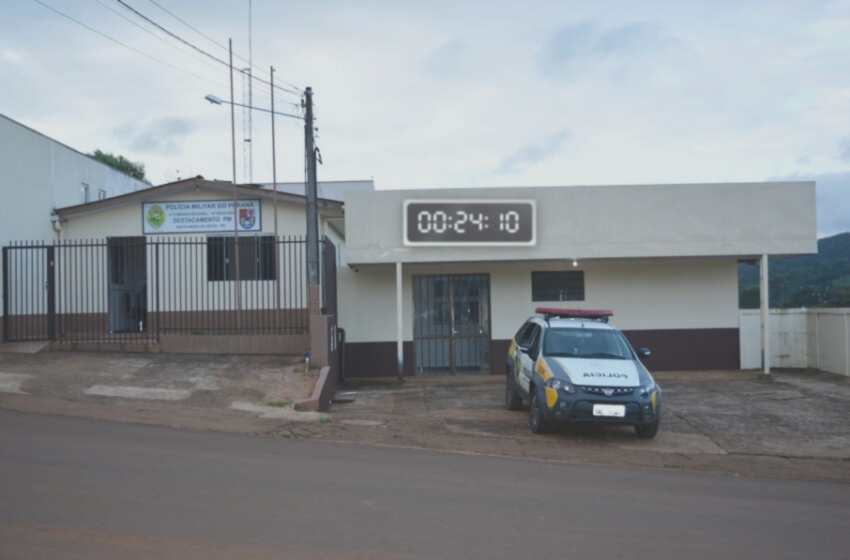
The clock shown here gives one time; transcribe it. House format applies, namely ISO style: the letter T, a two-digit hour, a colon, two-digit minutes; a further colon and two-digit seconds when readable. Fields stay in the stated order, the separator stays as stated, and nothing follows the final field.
T00:24:10
